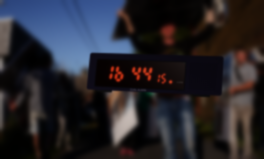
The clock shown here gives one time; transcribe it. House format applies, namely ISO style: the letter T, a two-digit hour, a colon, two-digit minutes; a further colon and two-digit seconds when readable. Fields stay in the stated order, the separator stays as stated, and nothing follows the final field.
T16:44
